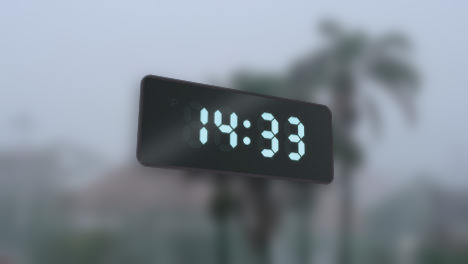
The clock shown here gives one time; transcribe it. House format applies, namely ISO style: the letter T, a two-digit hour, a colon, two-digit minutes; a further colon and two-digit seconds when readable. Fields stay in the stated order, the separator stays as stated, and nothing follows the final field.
T14:33
